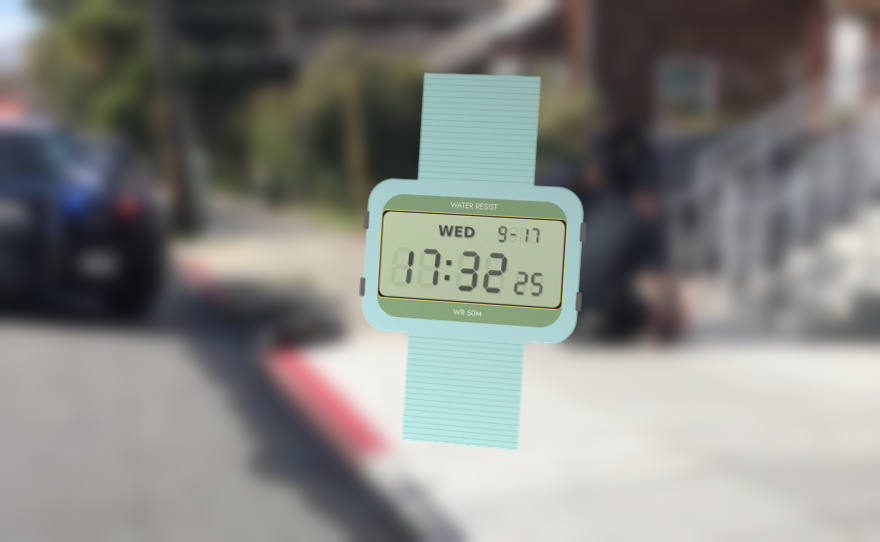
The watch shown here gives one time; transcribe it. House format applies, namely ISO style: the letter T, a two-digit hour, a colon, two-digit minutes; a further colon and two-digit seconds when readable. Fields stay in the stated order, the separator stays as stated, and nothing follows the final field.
T17:32:25
